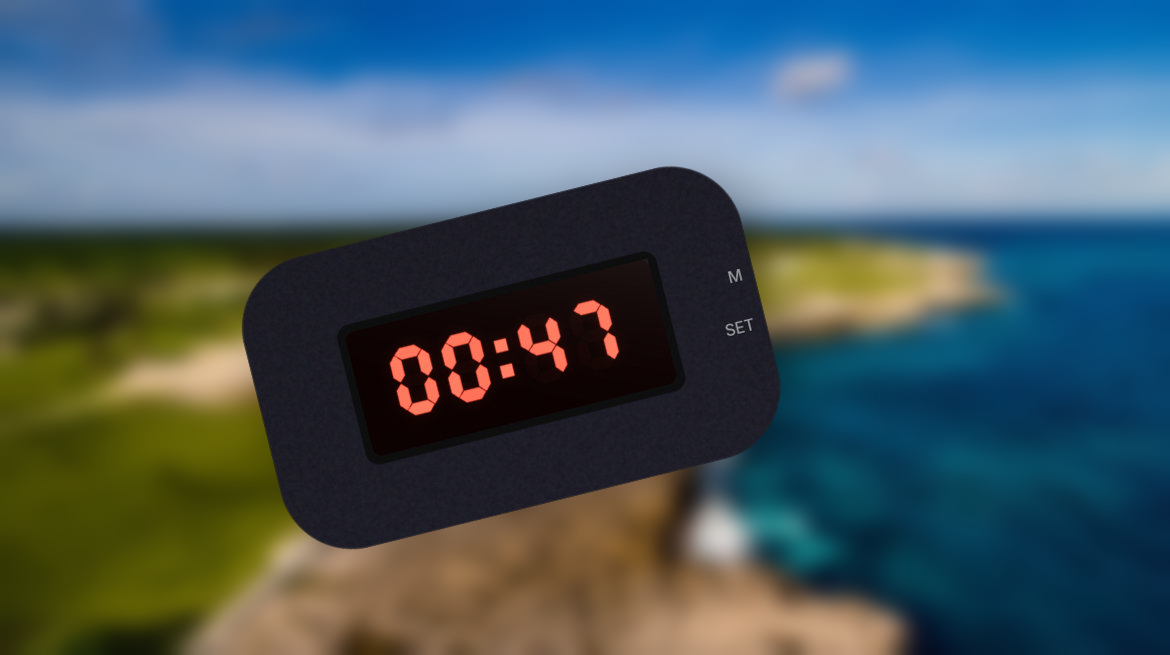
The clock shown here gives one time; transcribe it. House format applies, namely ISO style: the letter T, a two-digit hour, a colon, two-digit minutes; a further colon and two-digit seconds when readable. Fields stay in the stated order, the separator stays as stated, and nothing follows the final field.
T00:47
